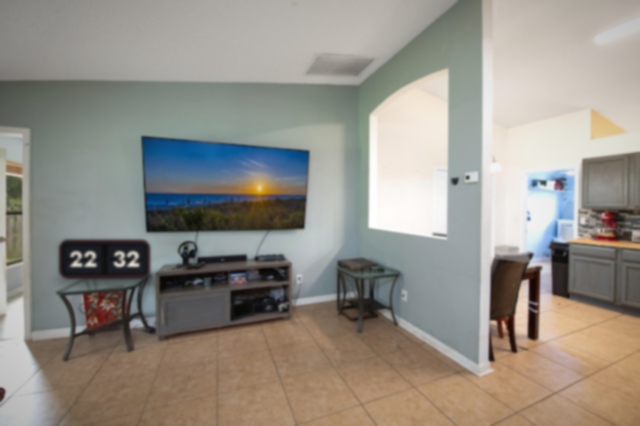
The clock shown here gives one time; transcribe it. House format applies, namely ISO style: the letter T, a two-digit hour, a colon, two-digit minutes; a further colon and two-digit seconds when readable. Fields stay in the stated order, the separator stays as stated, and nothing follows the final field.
T22:32
